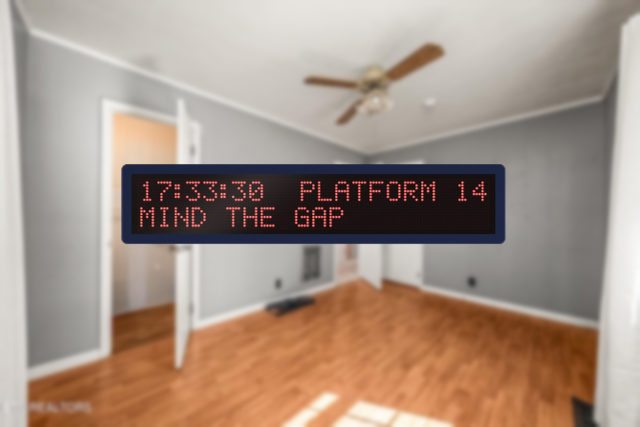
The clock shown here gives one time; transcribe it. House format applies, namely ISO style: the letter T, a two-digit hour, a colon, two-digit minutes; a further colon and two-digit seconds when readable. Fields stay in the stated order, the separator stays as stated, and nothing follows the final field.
T17:33:30
